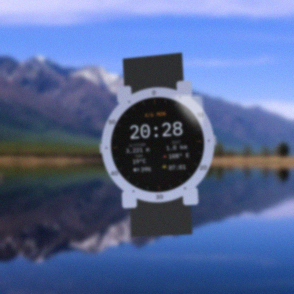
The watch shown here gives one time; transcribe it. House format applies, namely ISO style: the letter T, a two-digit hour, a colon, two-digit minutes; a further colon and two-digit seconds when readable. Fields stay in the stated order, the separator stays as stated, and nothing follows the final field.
T20:28
